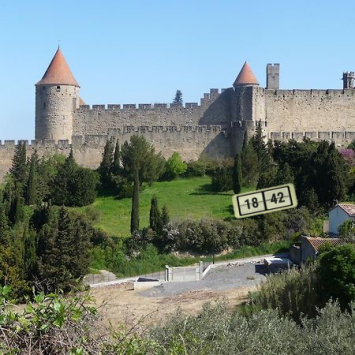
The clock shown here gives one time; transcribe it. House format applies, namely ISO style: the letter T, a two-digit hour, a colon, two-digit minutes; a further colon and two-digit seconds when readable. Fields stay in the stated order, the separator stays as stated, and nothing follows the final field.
T18:42
